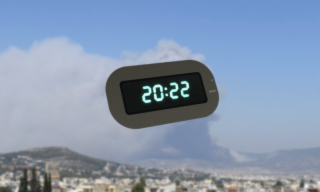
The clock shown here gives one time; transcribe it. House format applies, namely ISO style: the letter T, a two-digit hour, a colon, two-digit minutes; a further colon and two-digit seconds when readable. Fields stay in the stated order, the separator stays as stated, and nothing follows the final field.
T20:22
